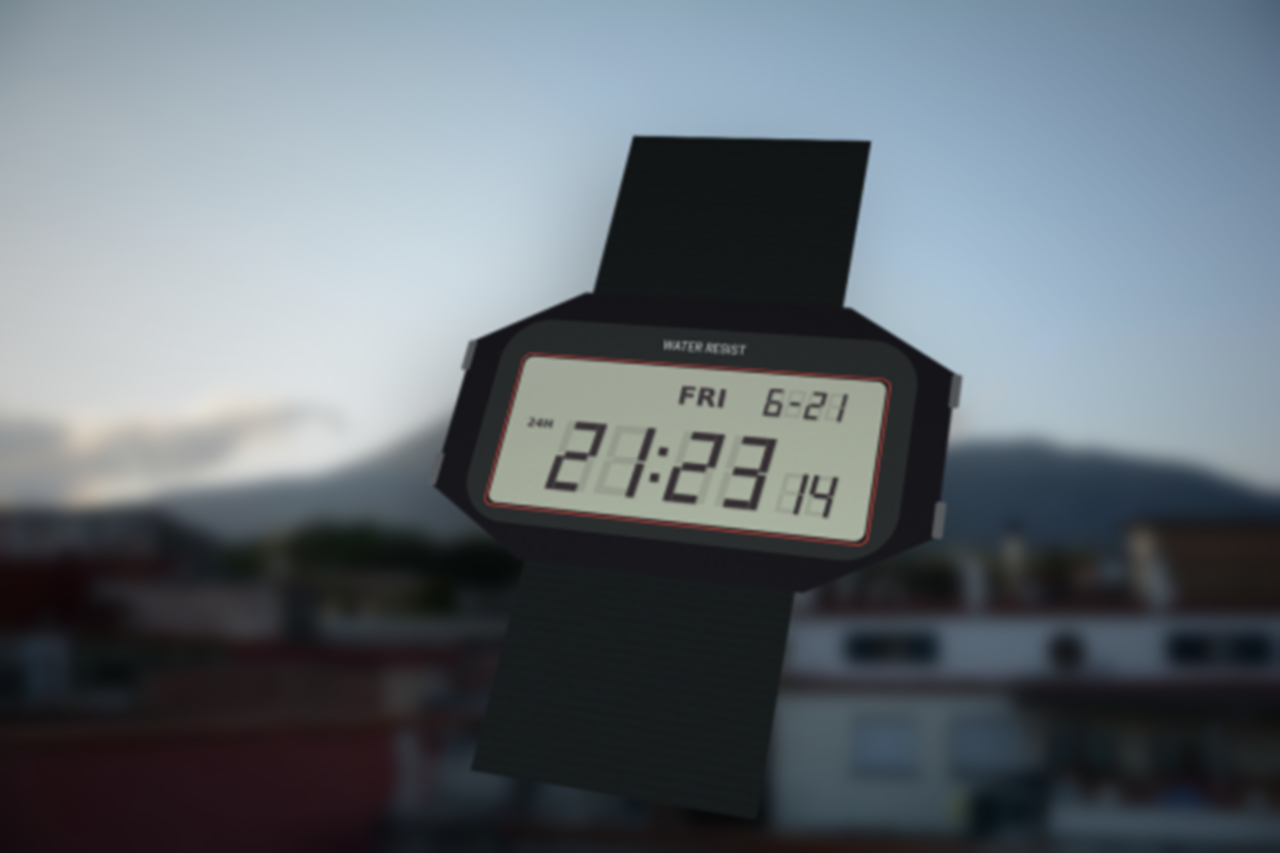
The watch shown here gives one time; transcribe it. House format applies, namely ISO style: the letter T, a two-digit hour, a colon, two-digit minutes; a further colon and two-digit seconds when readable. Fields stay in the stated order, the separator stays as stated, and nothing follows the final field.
T21:23:14
